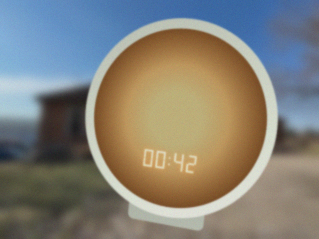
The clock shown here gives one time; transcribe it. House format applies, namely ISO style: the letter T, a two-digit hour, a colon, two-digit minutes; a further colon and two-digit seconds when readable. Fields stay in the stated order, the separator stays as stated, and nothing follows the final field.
T00:42
